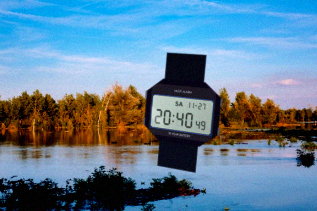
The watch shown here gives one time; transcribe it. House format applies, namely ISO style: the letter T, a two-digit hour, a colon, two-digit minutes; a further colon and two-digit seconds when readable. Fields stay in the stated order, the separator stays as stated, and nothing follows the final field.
T20:40:49
